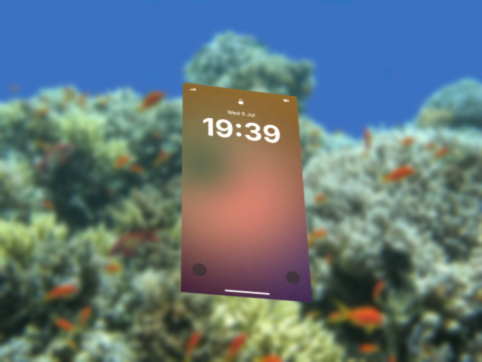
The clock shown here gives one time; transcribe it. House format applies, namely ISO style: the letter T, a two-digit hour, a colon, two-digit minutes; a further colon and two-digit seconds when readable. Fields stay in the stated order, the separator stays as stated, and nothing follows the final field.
T19:39
